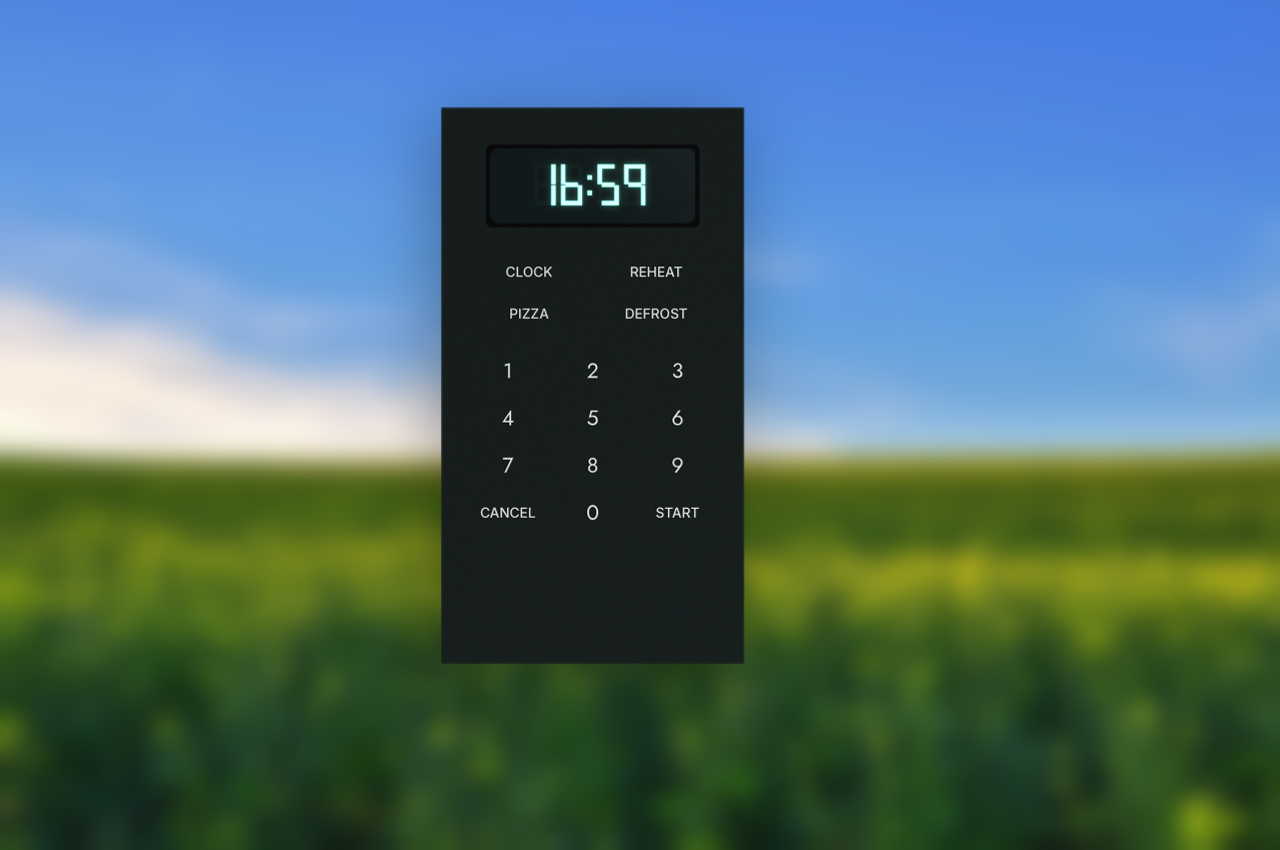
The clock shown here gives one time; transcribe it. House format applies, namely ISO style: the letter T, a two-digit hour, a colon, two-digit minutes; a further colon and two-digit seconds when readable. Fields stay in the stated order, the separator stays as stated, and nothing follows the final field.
T16:59
